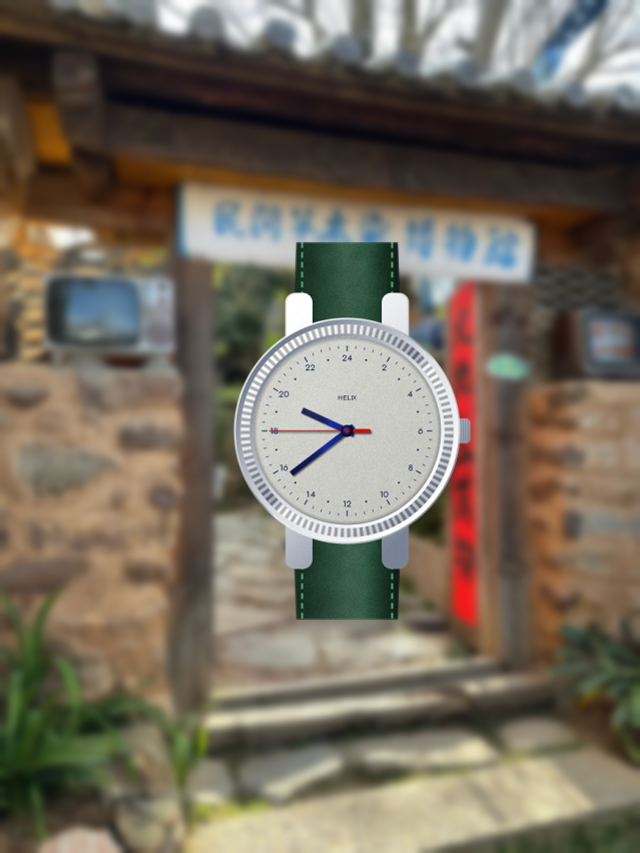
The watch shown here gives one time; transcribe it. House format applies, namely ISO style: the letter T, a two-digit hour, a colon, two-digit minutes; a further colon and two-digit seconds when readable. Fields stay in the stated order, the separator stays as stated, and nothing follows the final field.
T19:38:45
